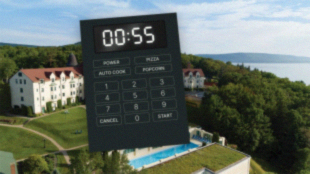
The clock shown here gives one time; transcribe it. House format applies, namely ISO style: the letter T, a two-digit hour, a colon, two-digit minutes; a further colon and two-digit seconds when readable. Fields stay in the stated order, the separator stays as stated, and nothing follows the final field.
T00:55
